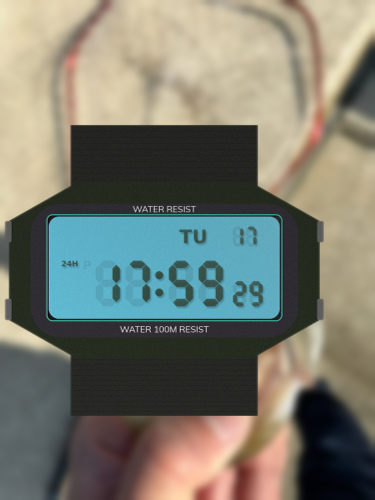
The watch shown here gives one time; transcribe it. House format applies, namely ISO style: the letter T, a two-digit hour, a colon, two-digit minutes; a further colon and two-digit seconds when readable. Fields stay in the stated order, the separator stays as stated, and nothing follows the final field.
T17:59:29
